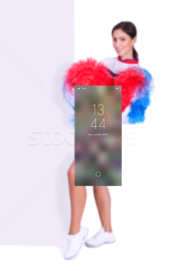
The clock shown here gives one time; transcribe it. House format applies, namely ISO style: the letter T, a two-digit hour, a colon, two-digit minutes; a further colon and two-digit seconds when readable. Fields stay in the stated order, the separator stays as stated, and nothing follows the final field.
T13:44
